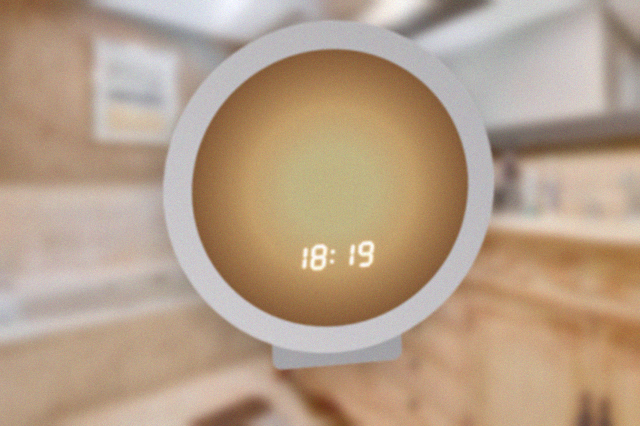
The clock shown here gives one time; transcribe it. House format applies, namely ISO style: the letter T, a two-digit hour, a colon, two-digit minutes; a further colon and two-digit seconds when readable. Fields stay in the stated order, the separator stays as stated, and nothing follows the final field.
T18:19
